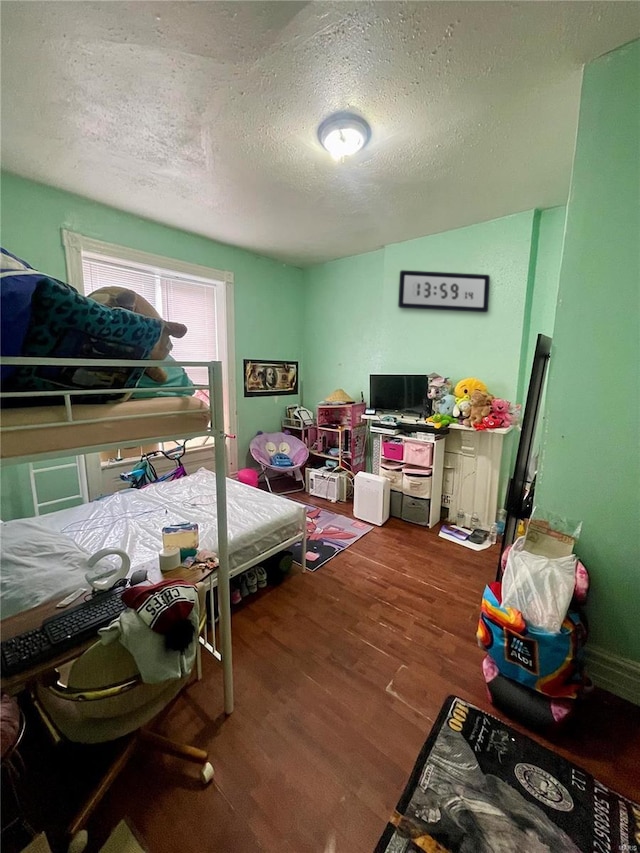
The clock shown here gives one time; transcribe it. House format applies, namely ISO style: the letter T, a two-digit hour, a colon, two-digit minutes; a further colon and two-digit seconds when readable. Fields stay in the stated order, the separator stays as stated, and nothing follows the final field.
T13:59
